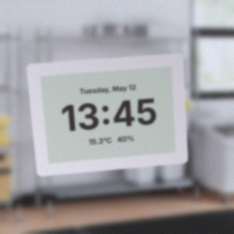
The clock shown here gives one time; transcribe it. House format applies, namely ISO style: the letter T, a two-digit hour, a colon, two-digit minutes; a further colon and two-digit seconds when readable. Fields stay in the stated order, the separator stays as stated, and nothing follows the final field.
T13:45
